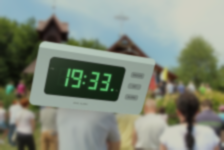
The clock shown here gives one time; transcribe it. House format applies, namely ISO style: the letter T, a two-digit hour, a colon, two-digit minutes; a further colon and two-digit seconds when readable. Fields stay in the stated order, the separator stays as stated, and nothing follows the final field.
T19:33
